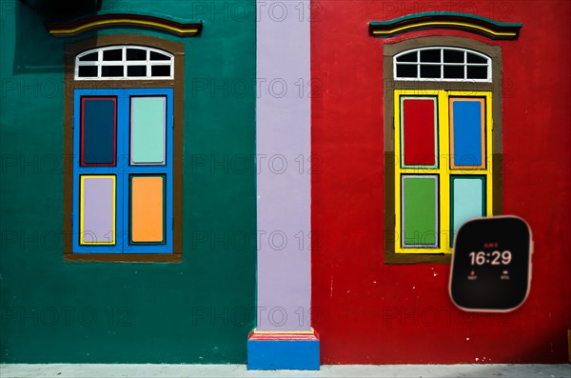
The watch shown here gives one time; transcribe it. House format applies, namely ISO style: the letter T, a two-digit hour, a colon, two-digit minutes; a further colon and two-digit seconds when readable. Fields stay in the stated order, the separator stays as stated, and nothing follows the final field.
T16:29
